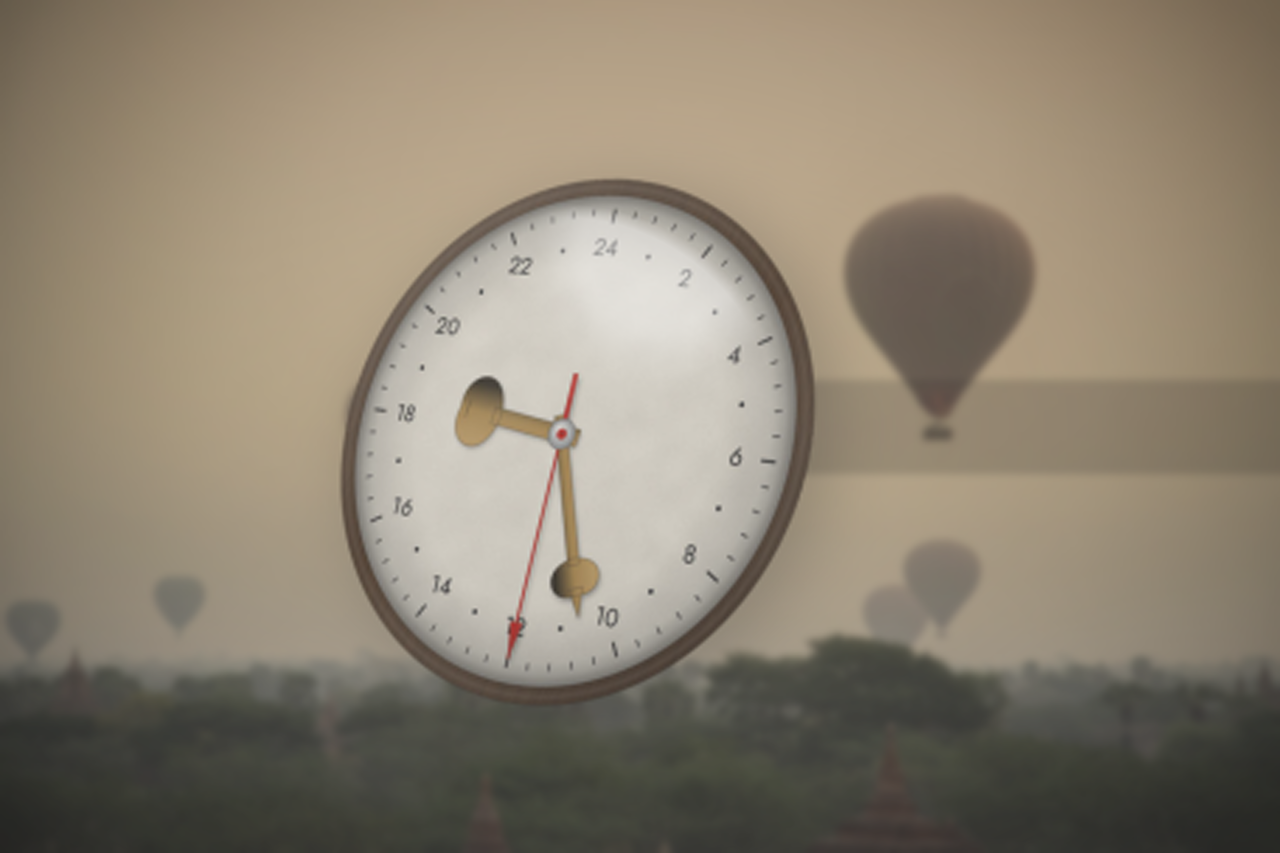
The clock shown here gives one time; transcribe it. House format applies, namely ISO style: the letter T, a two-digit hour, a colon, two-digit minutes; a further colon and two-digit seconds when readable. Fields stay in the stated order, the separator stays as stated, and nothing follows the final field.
T18:26:30
